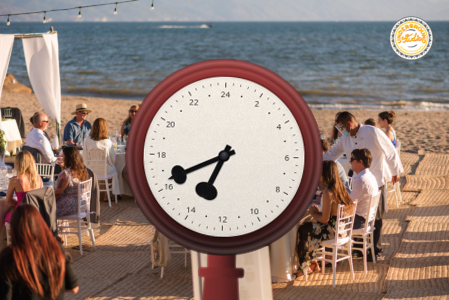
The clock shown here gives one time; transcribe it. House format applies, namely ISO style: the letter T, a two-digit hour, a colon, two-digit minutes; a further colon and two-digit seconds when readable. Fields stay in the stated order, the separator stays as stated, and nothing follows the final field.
T13:41
